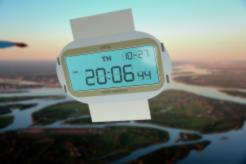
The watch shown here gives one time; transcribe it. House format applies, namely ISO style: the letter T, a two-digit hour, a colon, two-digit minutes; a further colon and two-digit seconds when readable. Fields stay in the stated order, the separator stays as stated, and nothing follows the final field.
T20:06:44
